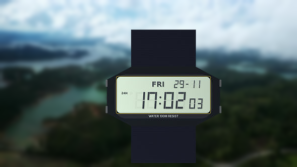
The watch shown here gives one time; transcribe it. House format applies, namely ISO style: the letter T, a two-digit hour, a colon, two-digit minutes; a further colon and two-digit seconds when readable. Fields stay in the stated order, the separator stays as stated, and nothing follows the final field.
T17:02:03
